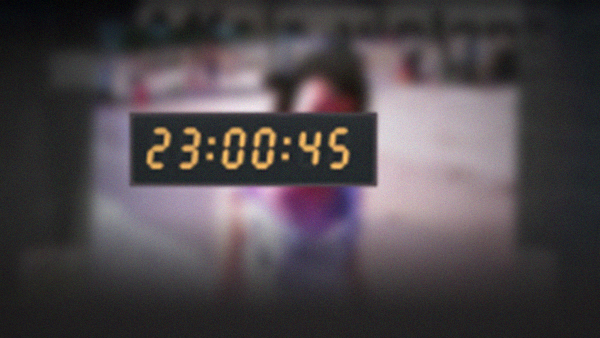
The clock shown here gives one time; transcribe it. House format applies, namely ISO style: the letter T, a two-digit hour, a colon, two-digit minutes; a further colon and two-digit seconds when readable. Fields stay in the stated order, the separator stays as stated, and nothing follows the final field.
T23:00:45
